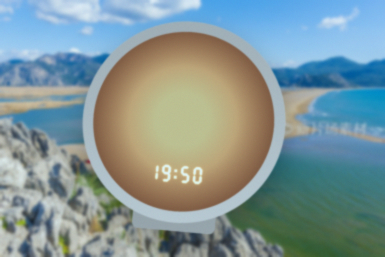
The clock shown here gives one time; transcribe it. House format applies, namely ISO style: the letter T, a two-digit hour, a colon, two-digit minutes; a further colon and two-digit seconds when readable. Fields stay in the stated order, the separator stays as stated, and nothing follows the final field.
T19:50
